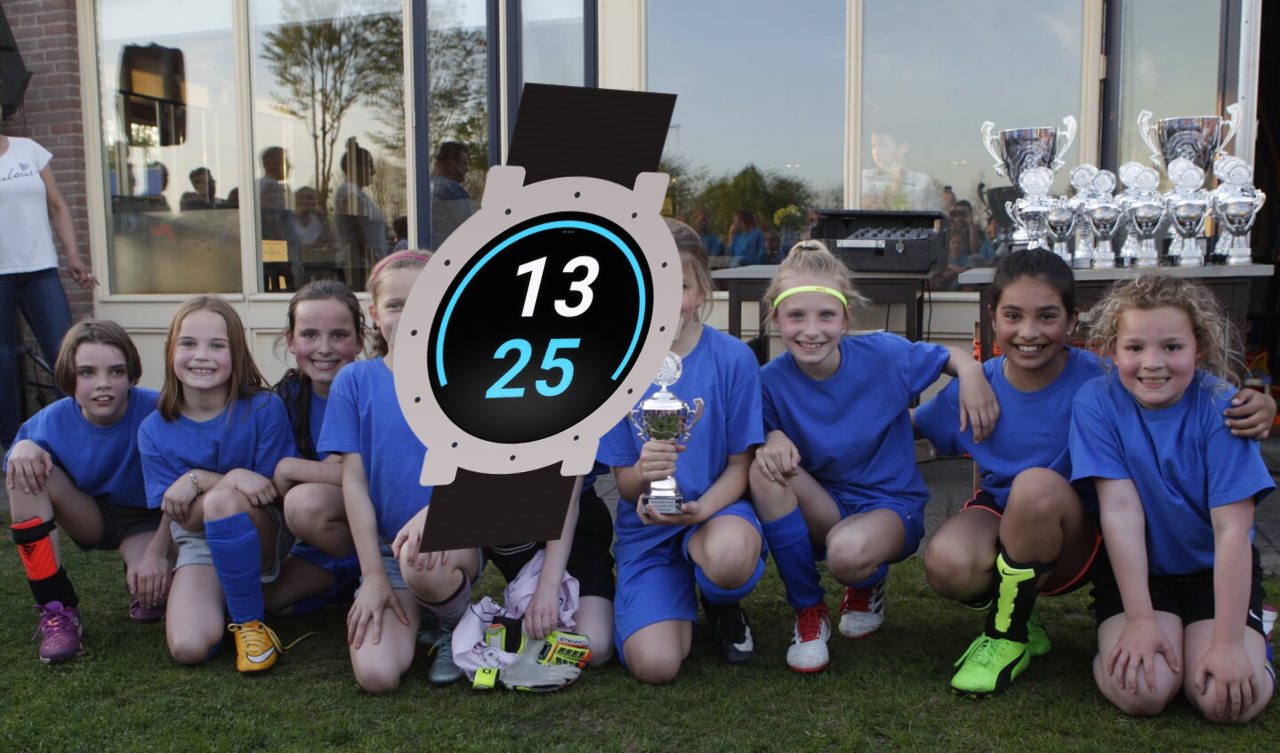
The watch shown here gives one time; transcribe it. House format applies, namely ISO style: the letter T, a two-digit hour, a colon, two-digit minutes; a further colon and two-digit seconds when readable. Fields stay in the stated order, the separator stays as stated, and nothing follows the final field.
T13:25
